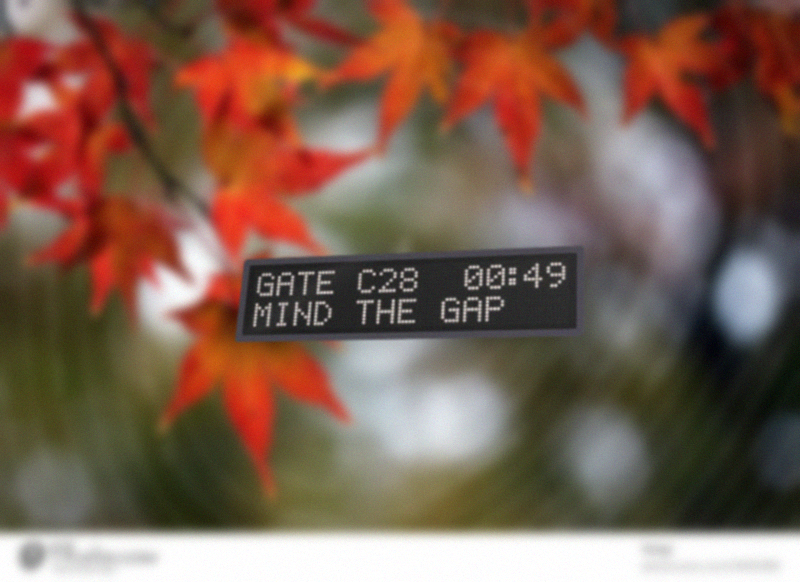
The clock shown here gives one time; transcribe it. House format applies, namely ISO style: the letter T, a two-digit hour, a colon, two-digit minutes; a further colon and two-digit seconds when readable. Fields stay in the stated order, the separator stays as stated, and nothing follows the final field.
T00:49
